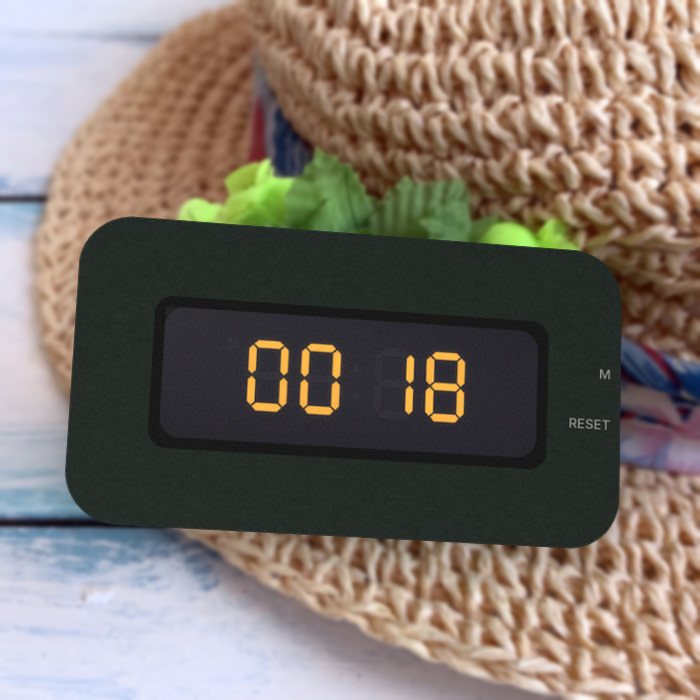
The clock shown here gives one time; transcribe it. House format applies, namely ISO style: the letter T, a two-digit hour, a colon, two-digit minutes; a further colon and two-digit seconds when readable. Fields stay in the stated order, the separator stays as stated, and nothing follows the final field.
T00:18
